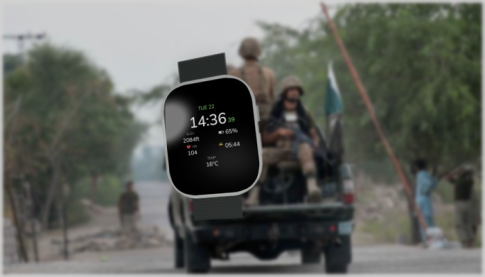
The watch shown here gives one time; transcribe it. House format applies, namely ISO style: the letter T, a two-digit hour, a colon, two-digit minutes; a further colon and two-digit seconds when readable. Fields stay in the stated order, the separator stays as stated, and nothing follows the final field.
T14:36
